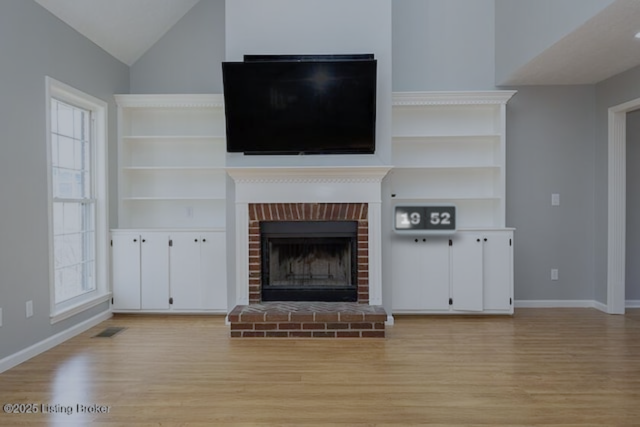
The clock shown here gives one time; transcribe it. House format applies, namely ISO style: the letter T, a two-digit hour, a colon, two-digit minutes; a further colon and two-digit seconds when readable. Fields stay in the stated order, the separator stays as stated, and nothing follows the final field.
T19:52
